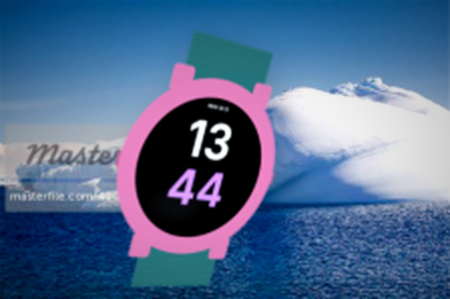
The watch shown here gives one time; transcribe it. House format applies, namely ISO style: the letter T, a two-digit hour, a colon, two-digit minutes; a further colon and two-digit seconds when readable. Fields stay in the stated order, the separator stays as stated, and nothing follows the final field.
T13:44
